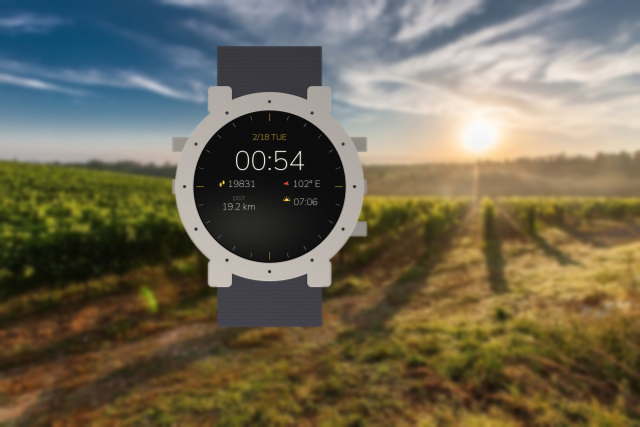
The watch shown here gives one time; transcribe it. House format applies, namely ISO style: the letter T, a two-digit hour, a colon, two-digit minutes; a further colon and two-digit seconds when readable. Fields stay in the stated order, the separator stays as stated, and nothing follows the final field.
T00:54
